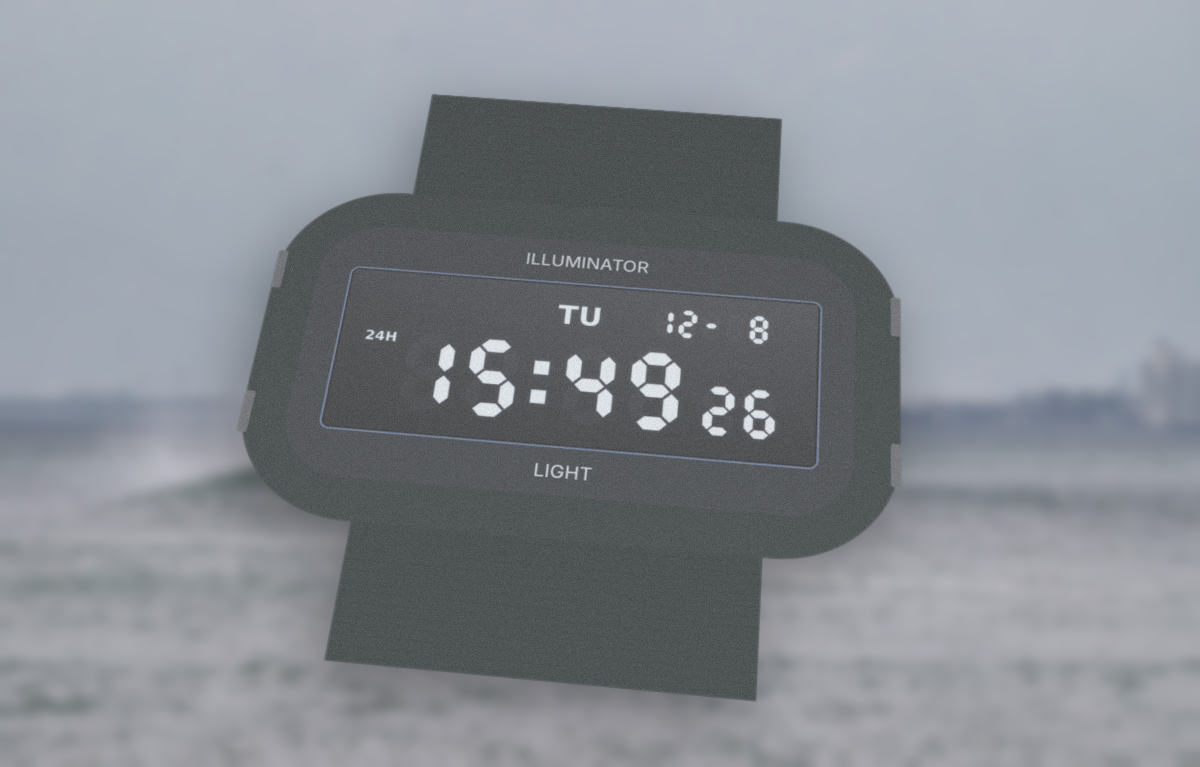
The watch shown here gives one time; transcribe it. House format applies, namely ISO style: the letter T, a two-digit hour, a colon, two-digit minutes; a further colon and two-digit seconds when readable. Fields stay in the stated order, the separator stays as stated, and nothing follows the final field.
T15:49:26
